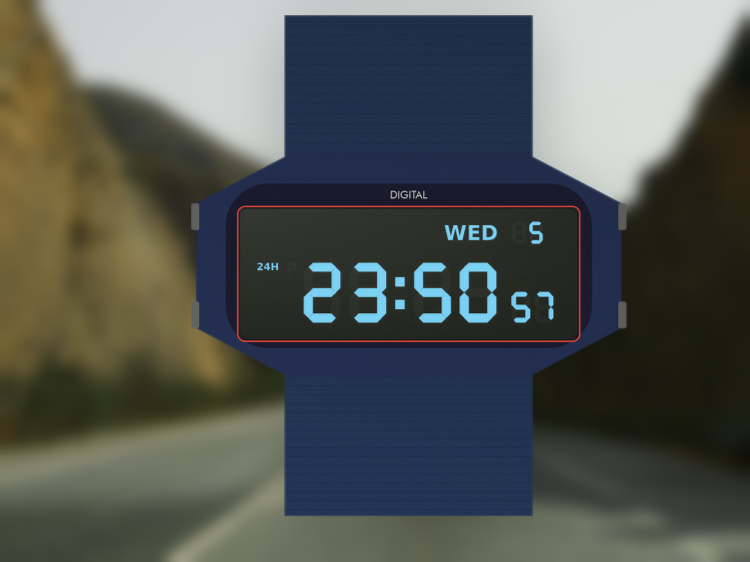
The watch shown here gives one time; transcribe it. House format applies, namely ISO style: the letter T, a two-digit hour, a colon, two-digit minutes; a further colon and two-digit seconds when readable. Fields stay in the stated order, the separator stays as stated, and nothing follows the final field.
T23:50:57
